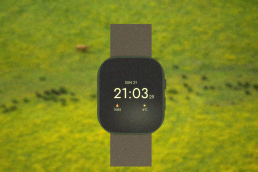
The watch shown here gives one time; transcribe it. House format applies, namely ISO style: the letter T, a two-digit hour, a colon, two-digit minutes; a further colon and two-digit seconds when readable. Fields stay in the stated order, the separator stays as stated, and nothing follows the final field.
T21:03
